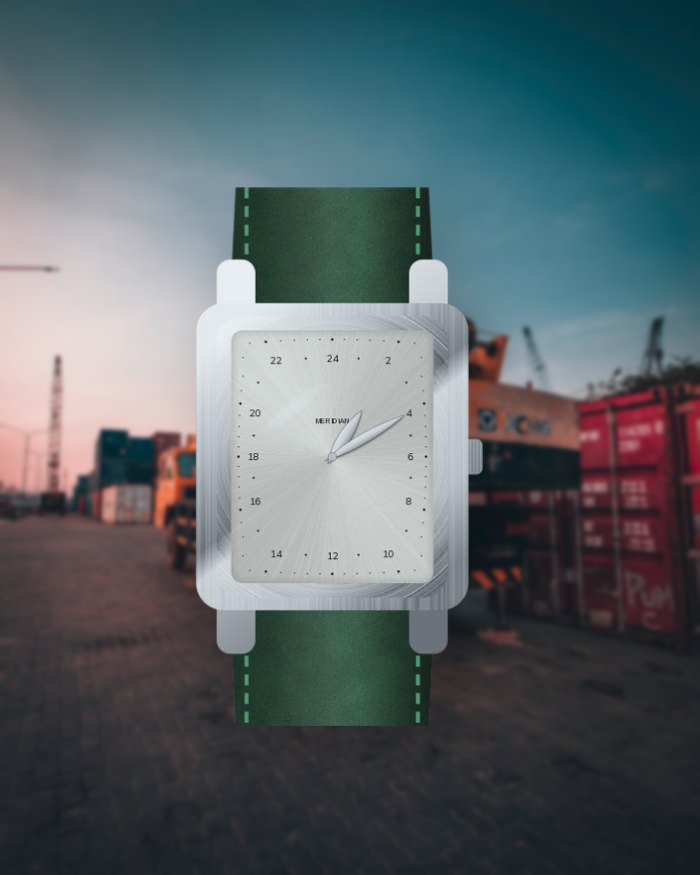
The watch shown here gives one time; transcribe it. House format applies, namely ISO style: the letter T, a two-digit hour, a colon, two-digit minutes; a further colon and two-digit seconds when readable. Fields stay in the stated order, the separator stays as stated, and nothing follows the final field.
T02:10
